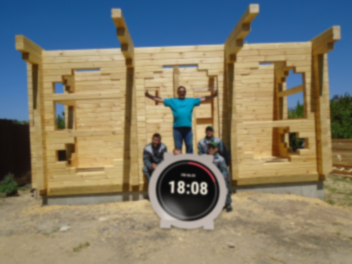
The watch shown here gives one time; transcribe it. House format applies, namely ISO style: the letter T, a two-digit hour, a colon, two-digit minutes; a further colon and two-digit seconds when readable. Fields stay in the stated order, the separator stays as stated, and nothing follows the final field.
T18:08
